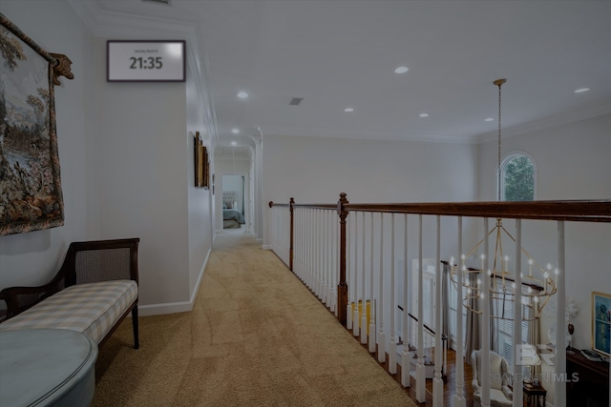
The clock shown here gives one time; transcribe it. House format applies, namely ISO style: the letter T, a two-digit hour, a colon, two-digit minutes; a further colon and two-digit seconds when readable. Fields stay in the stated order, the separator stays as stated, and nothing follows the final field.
T21:35
